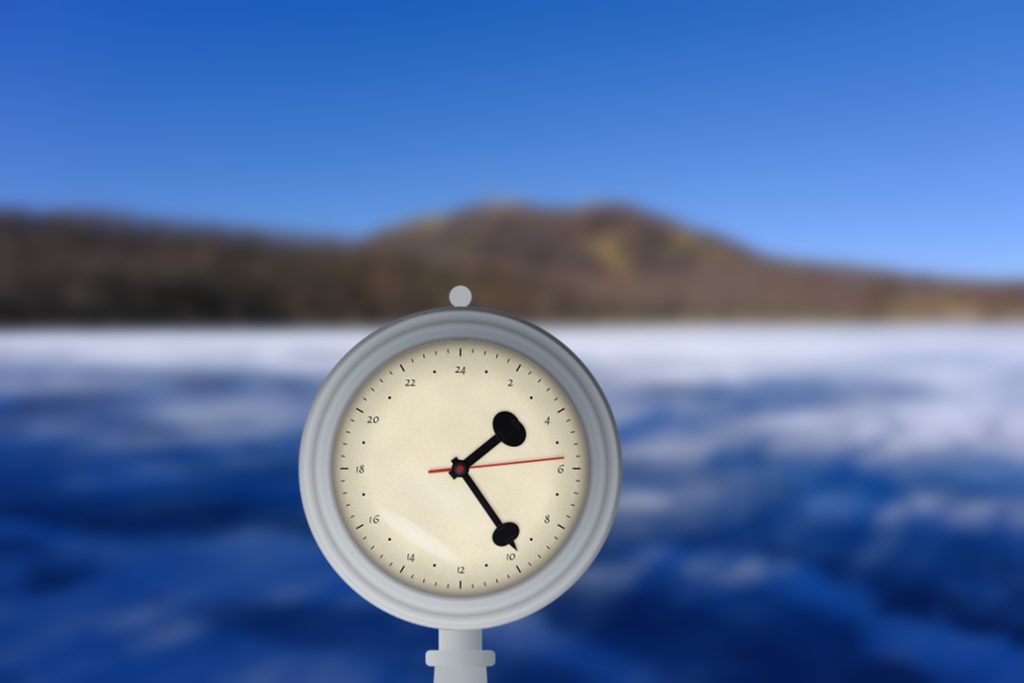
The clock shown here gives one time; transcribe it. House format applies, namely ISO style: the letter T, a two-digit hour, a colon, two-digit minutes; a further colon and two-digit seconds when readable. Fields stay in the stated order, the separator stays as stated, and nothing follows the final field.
T03:24:14
